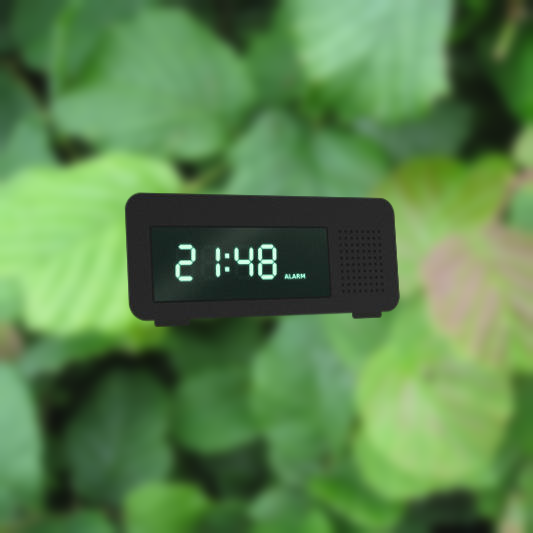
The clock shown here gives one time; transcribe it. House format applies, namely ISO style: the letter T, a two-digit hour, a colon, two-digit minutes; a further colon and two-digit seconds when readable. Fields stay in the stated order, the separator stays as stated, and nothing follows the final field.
T21:48
